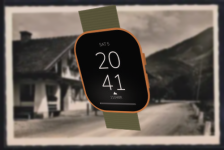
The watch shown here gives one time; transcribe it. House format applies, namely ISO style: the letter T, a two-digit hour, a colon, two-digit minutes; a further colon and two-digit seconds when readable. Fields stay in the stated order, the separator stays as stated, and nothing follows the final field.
T20:41
